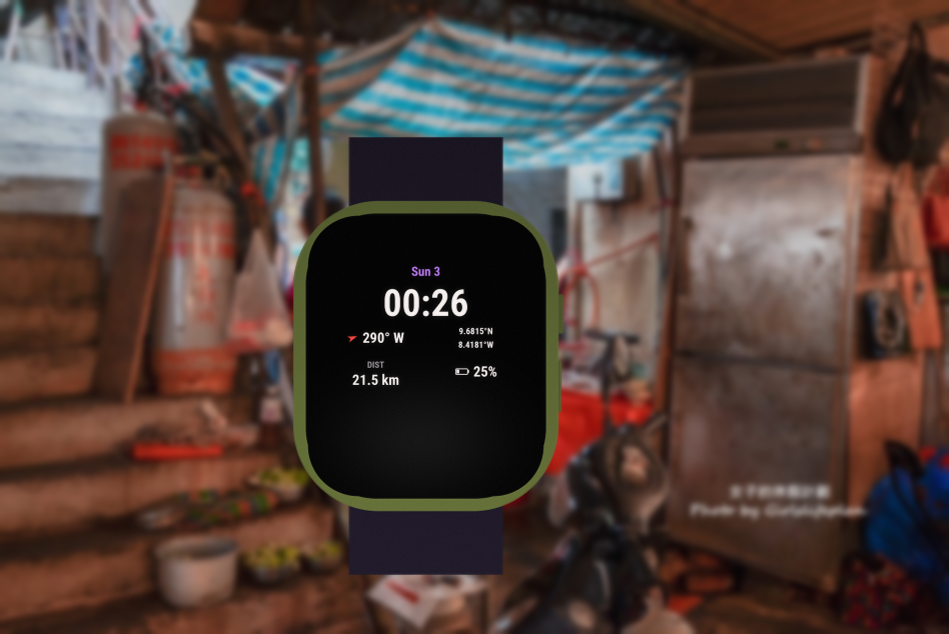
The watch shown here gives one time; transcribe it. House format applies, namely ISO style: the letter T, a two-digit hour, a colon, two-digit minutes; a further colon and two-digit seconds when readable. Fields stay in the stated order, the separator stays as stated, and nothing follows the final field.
T00:26
